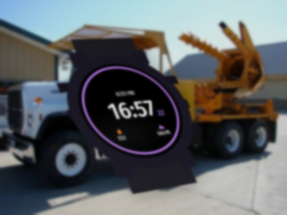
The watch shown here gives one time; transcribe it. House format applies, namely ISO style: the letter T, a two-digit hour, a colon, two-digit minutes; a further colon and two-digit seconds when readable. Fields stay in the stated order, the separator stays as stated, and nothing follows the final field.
T16:57
